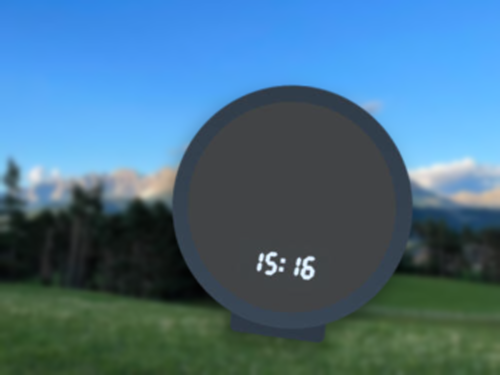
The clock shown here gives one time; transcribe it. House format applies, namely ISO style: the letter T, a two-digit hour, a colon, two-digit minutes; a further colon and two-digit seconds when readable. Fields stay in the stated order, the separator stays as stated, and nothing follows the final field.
T15:16
